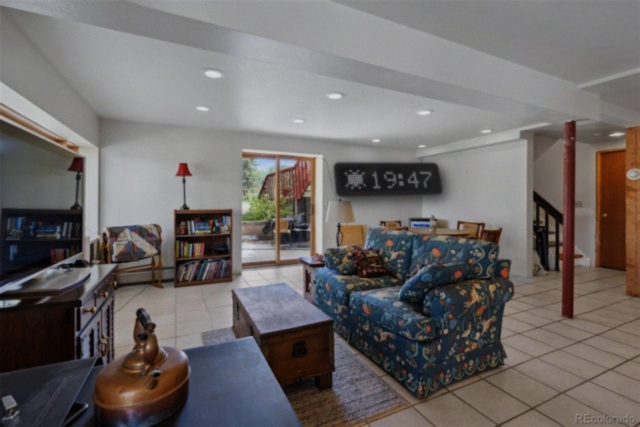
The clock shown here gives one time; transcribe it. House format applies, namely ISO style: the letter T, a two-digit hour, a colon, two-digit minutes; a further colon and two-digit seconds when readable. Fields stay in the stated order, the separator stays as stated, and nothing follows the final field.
T19:47
